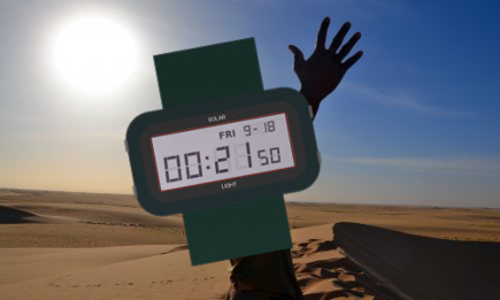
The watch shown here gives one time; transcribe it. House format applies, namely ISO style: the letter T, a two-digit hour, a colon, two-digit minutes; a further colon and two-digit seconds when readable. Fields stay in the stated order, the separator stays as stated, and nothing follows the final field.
T00:21:50
